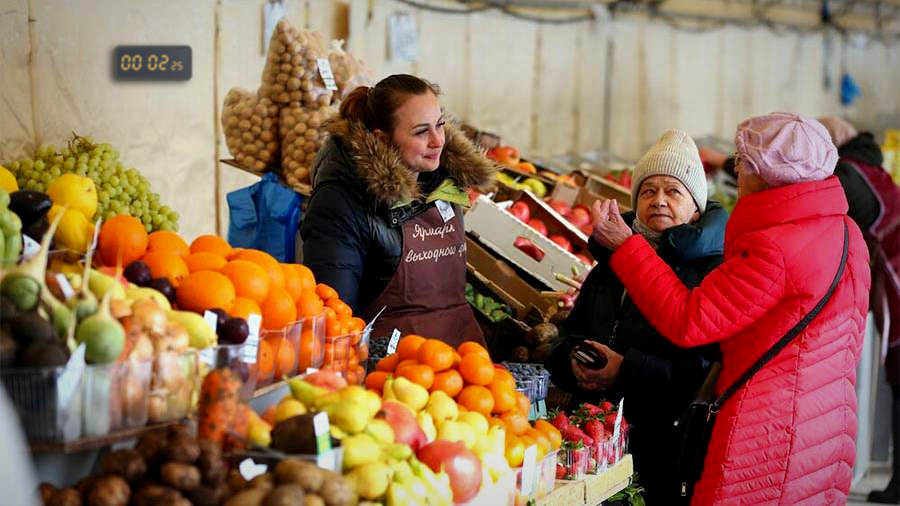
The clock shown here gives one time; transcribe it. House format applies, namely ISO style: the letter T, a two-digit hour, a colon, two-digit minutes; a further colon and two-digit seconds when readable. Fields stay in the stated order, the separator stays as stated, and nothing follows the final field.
T00:02
